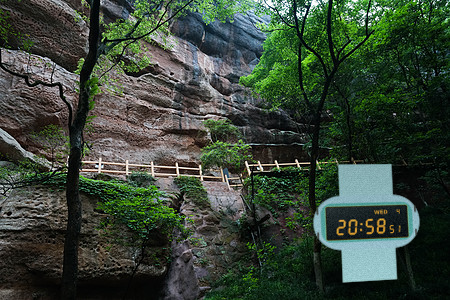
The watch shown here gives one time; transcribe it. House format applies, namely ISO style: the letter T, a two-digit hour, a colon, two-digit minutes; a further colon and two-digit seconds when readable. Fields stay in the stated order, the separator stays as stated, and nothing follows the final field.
T20:58:51
